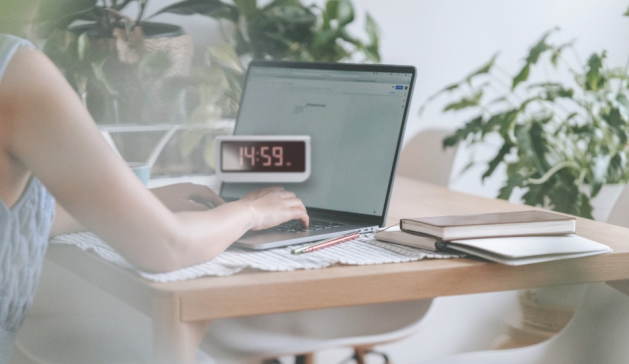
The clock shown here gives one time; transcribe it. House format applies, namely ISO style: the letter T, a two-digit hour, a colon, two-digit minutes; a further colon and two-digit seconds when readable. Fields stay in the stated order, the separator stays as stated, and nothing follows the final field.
T14:59
